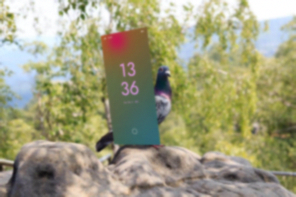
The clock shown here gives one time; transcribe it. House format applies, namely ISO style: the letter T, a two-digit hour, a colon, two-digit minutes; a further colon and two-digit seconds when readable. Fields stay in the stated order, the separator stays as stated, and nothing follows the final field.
T13:36
